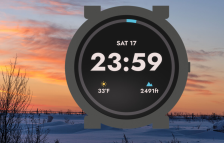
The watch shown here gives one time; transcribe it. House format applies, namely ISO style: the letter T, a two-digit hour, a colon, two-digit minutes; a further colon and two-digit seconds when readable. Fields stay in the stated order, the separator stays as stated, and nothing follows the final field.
T23:59
